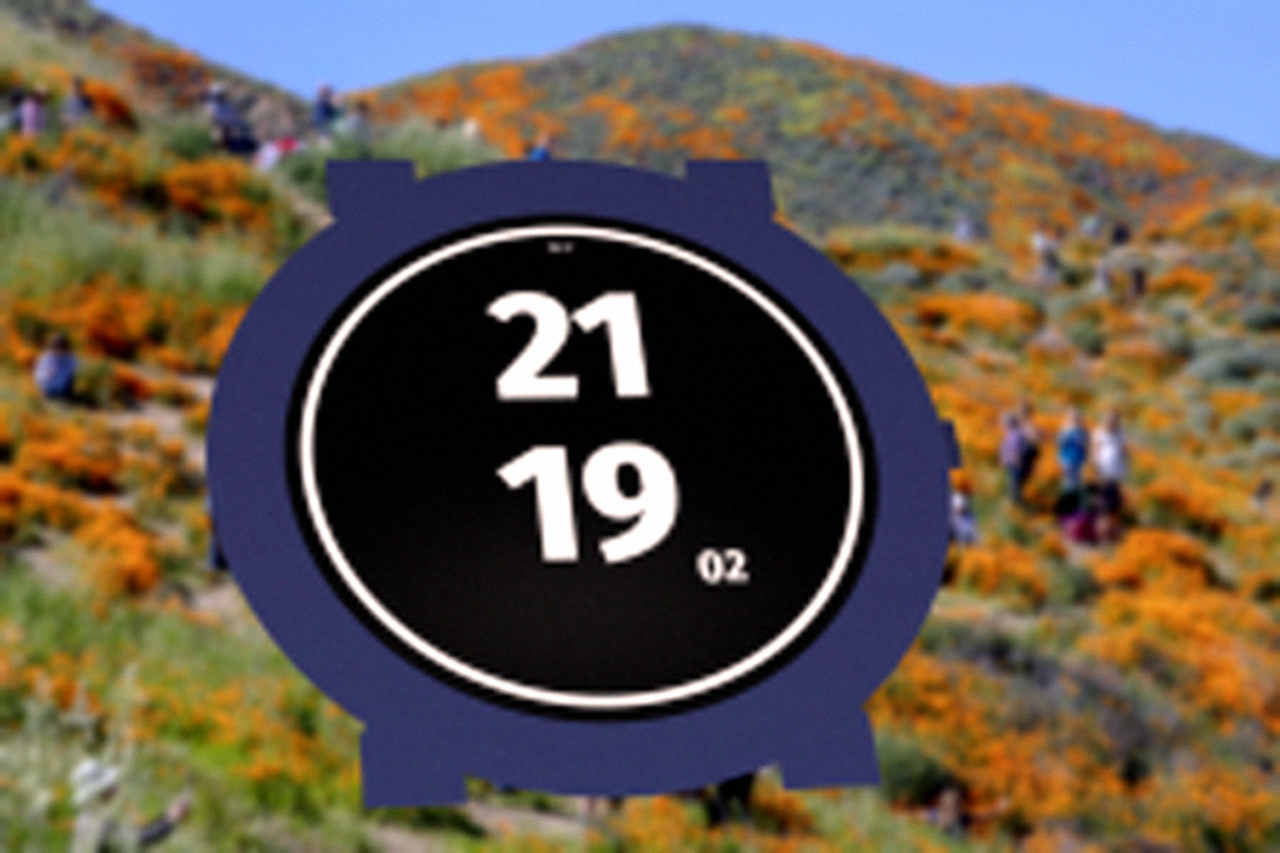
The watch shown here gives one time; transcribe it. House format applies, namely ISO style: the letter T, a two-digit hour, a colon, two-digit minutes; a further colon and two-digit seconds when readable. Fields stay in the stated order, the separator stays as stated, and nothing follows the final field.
T21:19:02
